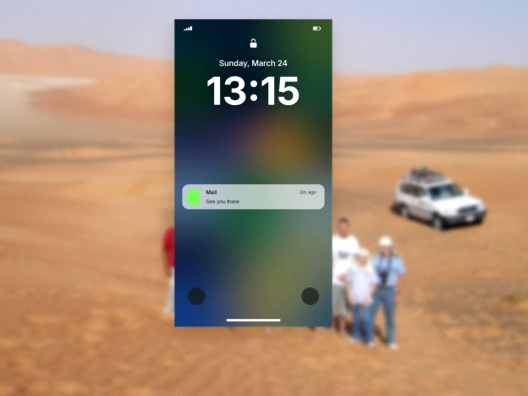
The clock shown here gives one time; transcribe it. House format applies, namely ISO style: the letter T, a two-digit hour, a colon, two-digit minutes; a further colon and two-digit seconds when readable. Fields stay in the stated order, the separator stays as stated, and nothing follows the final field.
T13:15
